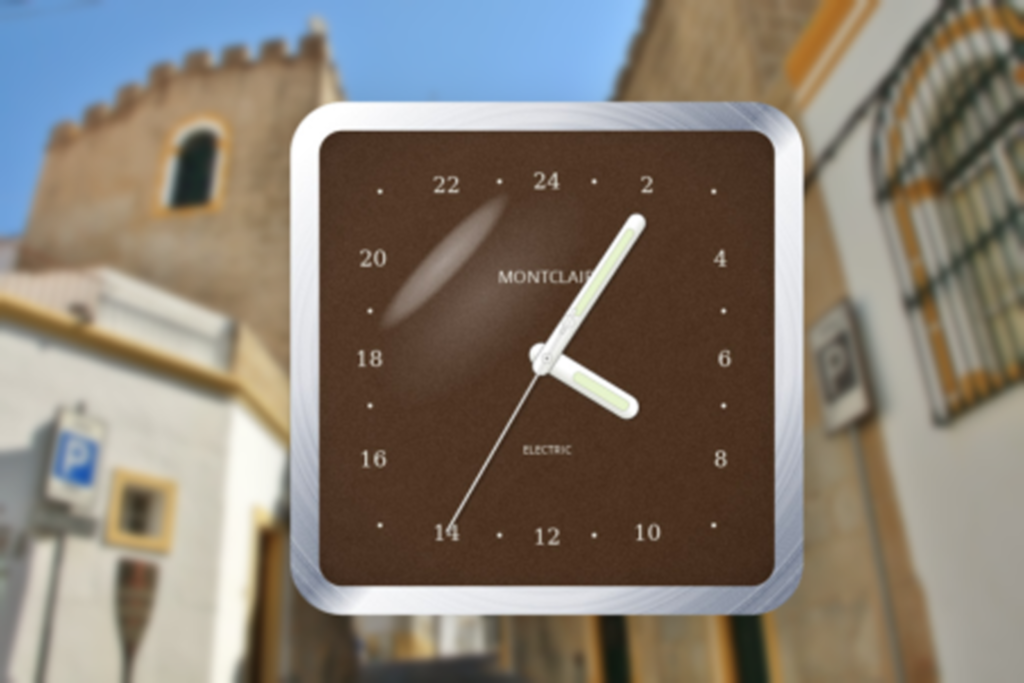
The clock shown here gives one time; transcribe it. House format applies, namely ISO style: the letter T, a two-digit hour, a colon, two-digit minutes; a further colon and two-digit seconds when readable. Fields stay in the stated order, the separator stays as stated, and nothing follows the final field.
T08:05:35
